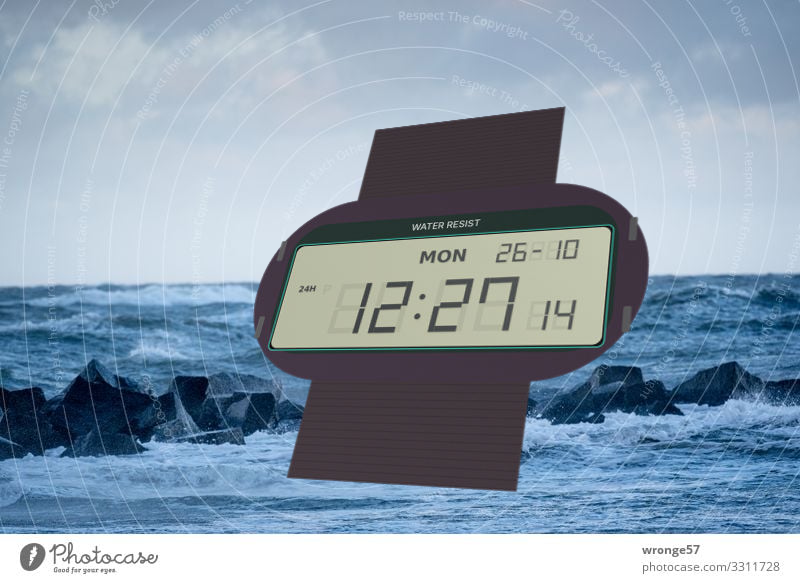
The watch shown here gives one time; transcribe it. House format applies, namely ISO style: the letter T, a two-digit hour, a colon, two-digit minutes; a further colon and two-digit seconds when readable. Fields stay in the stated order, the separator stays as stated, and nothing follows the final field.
T12:27:14
